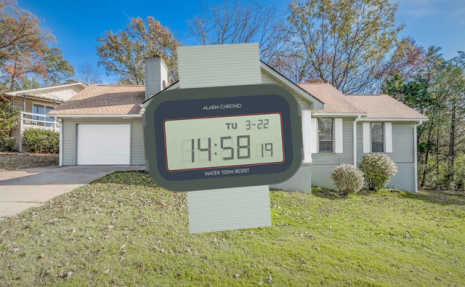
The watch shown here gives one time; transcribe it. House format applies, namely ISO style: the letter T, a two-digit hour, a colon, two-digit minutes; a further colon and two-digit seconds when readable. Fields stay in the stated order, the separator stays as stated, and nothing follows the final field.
T14:58:19
